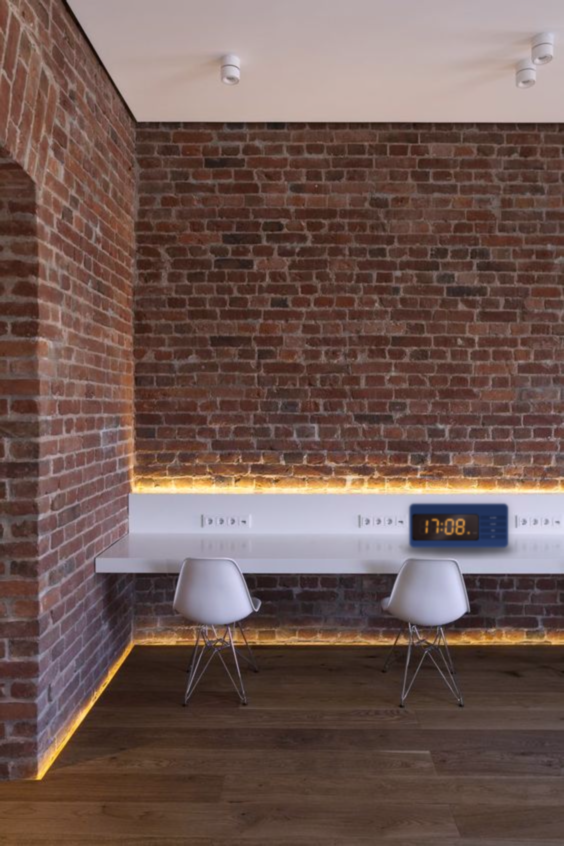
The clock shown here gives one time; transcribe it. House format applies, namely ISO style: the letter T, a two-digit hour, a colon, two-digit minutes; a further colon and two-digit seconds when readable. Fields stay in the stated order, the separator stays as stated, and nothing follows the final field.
T17:08
